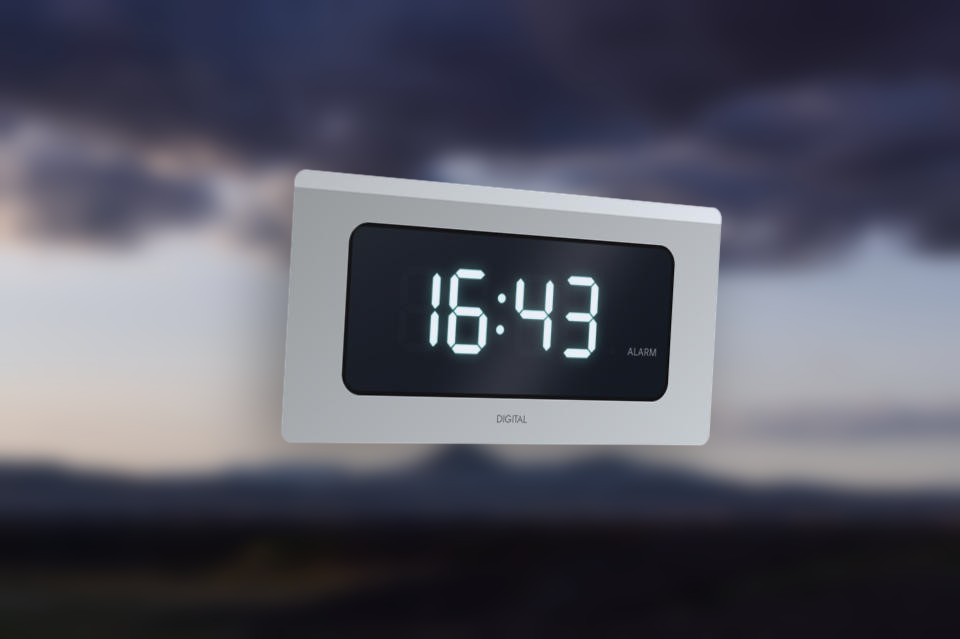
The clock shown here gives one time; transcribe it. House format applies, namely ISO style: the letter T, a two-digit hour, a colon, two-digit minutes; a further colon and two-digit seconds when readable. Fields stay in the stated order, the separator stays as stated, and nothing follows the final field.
T16:43
